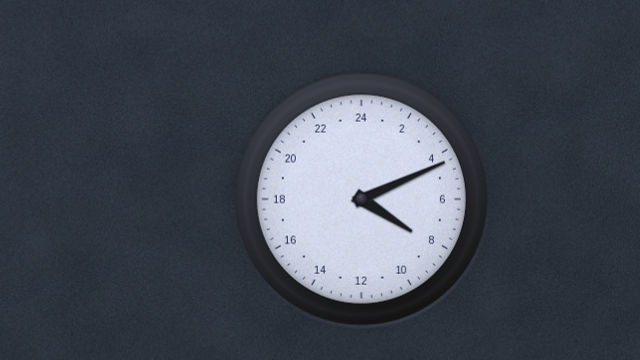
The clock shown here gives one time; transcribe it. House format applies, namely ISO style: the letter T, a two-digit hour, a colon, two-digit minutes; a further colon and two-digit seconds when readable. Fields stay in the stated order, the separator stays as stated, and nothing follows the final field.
T08:11
